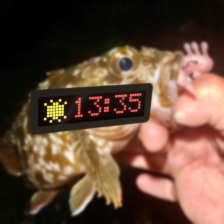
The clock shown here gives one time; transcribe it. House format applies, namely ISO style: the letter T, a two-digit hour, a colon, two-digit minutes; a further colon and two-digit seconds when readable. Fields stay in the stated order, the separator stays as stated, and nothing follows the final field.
T13:35
